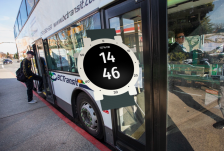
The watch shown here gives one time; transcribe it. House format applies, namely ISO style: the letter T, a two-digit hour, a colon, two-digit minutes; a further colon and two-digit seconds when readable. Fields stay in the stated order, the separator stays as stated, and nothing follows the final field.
T14:46
